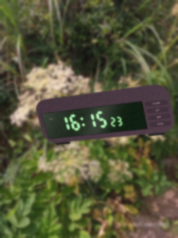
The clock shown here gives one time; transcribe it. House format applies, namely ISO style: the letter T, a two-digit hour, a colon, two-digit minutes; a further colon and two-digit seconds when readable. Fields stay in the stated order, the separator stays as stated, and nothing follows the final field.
T16:15
